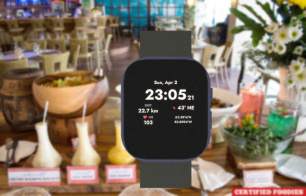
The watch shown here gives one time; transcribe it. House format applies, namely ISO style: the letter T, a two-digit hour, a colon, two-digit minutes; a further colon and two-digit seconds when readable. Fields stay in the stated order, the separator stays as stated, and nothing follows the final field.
T23:05
